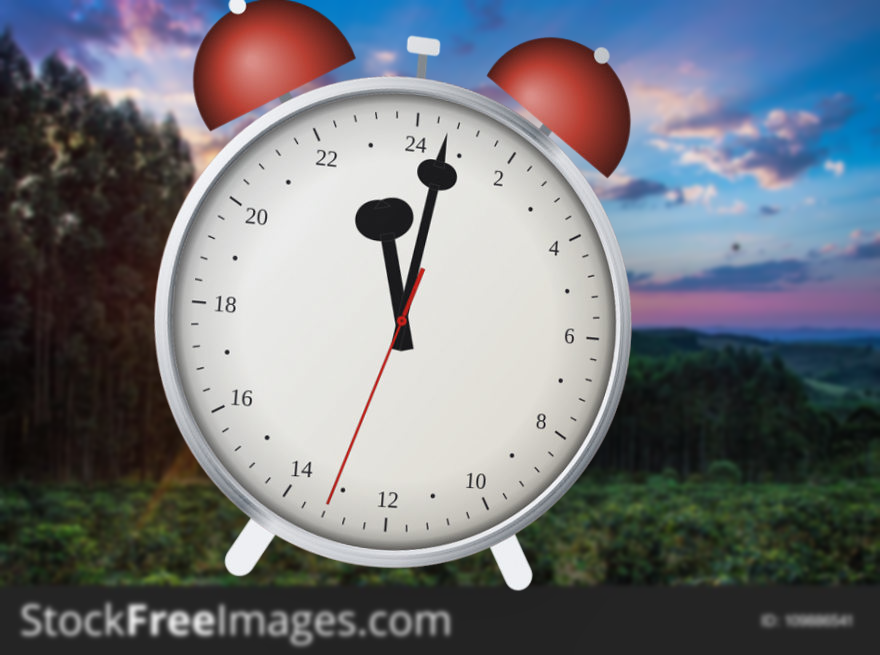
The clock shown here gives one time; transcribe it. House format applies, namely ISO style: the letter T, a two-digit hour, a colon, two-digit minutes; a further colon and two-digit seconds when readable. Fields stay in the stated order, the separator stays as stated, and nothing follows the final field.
T23:01:33
